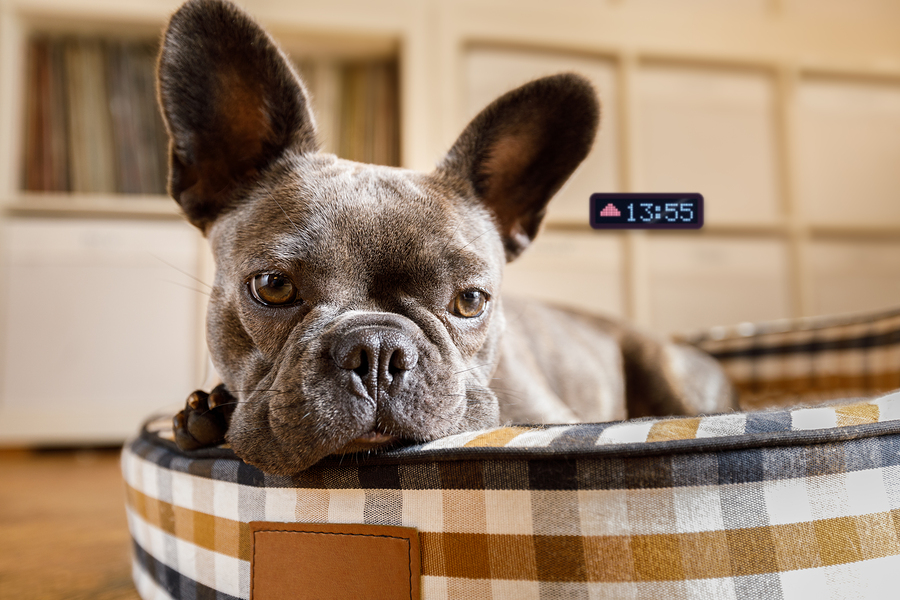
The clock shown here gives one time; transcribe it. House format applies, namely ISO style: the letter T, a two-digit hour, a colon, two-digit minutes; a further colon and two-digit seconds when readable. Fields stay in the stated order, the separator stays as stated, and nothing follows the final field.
T13:55
